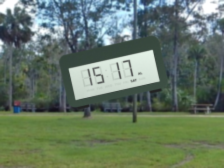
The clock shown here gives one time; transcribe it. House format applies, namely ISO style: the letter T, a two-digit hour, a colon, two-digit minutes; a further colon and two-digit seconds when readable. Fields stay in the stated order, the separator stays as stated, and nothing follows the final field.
T15:17
